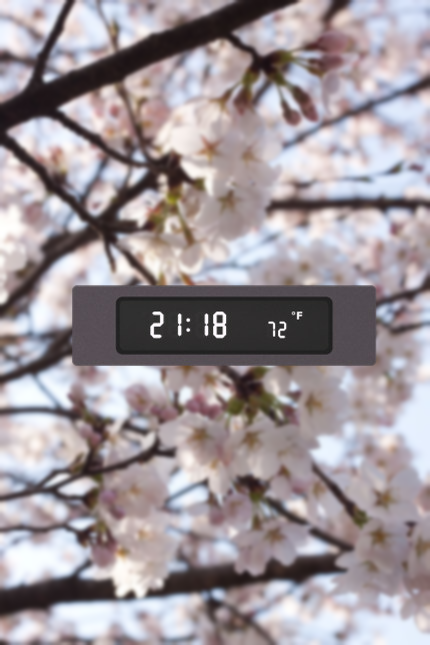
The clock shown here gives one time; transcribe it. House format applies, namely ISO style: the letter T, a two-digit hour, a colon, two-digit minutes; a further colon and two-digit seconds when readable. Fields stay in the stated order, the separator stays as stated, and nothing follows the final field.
T21:18
